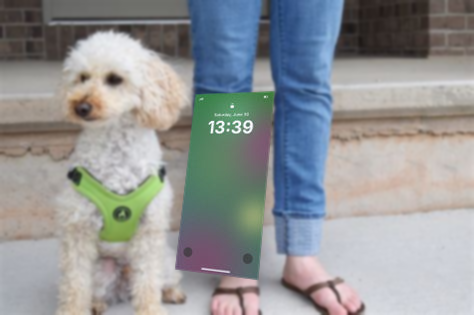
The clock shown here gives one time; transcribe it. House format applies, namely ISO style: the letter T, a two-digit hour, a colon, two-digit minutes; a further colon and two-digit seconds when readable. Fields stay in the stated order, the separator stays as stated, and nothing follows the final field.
T13:39
